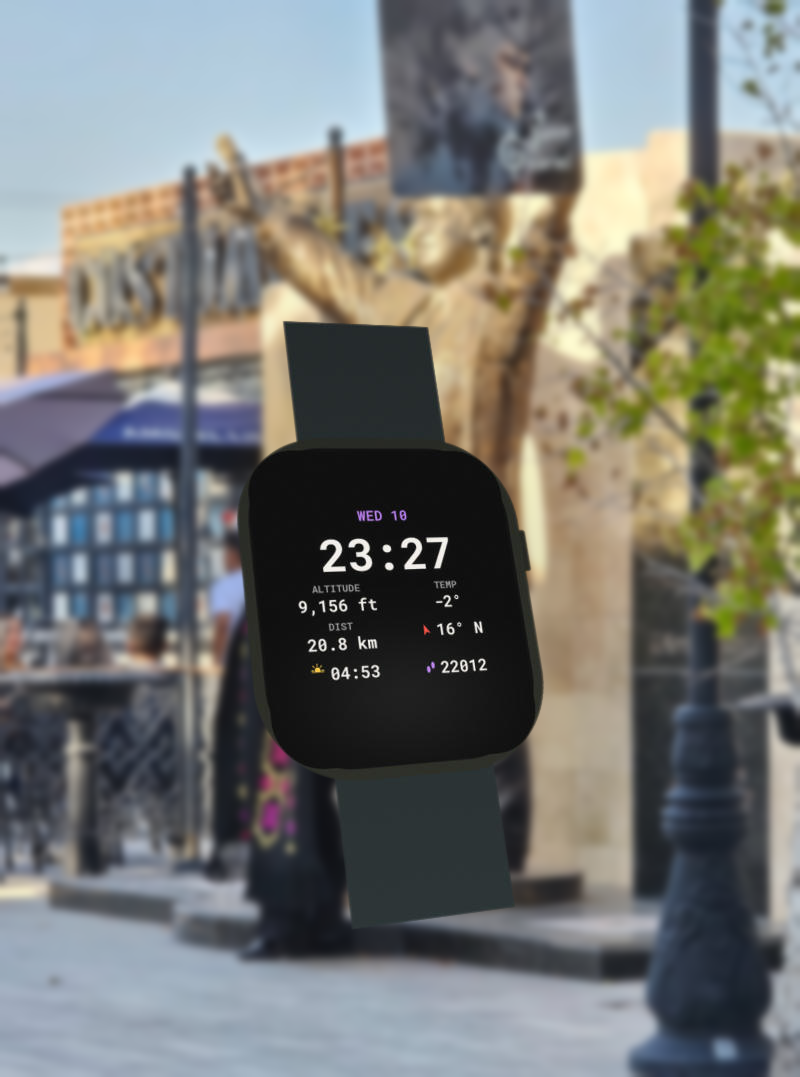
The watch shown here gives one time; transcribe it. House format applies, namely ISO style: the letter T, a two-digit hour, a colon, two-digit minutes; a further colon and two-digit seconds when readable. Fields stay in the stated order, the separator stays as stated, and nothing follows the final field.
T23:27
